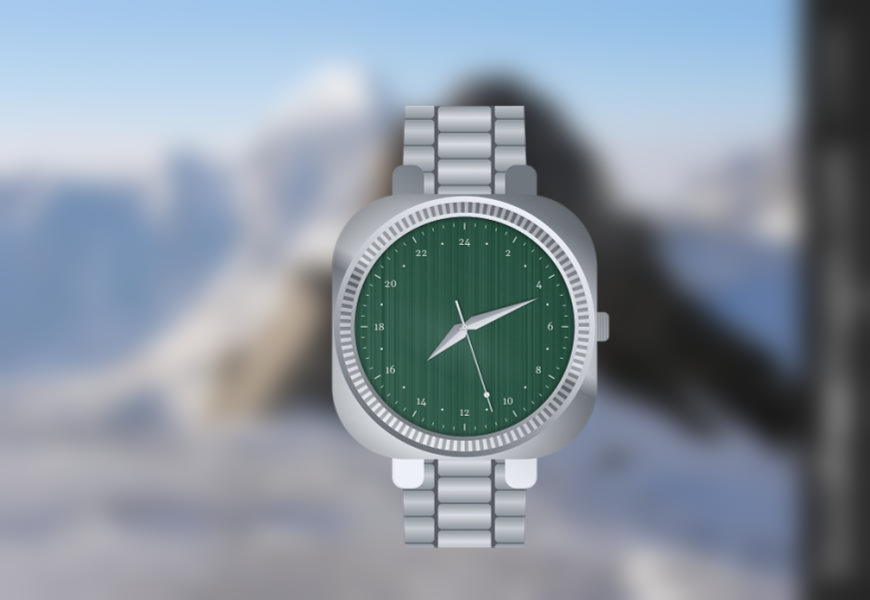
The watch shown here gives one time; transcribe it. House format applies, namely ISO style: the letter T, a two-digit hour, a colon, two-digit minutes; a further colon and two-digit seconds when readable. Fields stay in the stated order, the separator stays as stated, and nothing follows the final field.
T15:11:27
